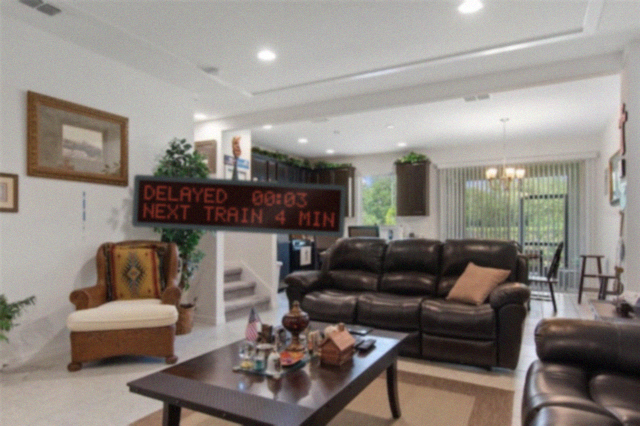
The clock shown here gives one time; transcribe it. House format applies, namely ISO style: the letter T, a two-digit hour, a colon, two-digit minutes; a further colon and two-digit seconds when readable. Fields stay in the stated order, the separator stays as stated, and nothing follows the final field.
T00:03
